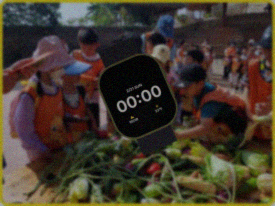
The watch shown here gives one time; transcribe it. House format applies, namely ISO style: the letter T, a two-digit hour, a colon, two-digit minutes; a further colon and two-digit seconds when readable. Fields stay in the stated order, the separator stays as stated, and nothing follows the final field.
T00:00
